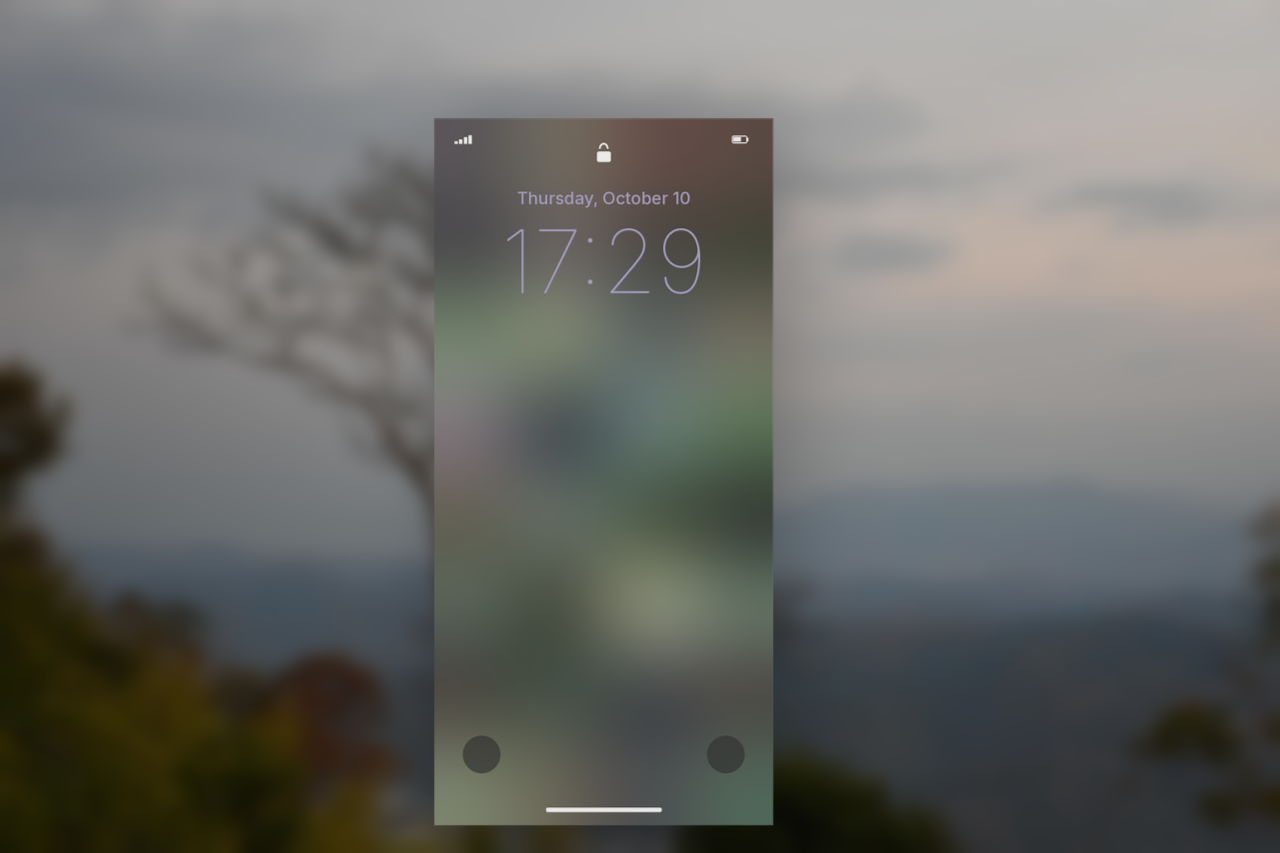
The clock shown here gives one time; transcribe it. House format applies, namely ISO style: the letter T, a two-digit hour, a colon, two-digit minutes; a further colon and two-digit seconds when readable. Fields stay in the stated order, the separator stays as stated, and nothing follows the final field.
T17:29
